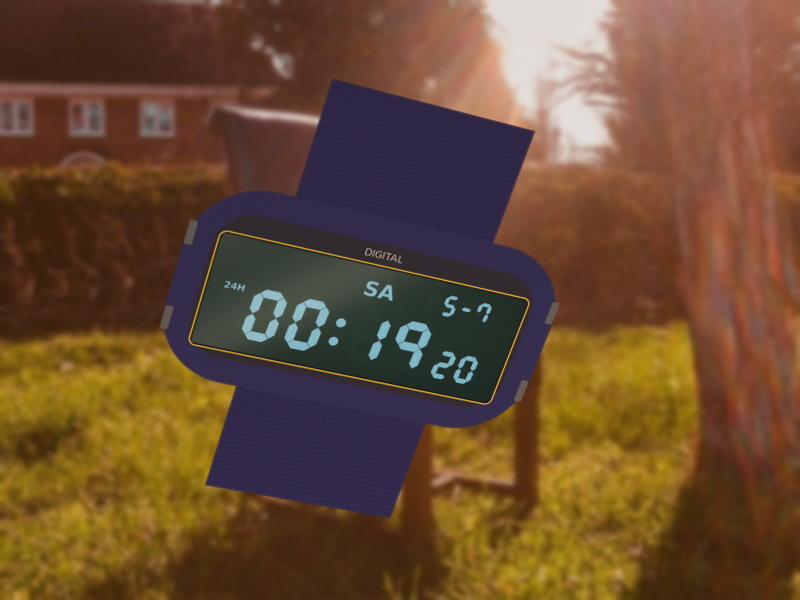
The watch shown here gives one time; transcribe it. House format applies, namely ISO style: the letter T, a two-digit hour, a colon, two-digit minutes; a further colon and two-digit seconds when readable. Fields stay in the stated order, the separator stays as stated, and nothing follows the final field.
T00:19:20
